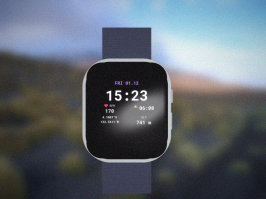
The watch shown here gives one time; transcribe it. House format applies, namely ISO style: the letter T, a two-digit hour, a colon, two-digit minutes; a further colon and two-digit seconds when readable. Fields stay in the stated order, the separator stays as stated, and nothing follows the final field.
T15:23
